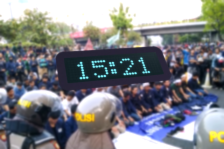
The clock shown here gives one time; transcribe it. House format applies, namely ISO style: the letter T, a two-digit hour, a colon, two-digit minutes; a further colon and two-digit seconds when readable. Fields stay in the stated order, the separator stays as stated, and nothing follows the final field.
T15:21
